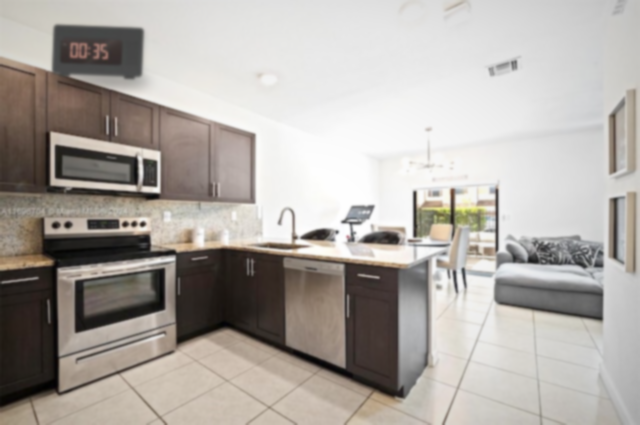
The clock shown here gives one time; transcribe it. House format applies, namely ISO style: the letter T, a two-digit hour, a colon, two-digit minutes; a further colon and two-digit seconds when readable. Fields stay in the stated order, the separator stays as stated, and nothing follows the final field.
T00:35
